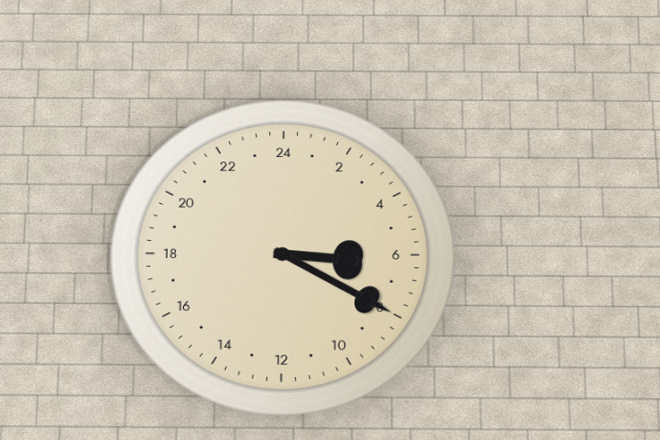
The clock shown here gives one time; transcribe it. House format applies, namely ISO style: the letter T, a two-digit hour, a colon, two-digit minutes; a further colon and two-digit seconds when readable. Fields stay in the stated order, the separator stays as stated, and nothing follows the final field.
T06:20
